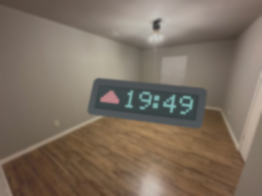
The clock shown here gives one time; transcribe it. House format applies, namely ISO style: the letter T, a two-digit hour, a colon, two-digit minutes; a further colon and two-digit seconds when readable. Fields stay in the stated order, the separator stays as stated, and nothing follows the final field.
T19:49
